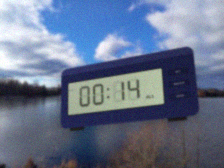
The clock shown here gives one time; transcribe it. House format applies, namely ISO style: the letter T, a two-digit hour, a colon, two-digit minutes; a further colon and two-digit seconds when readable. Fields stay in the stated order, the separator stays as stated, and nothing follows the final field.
T00:14
